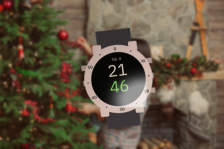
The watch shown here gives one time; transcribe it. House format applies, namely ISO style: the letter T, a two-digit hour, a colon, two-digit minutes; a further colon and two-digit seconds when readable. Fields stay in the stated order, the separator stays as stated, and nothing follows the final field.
T21:46
